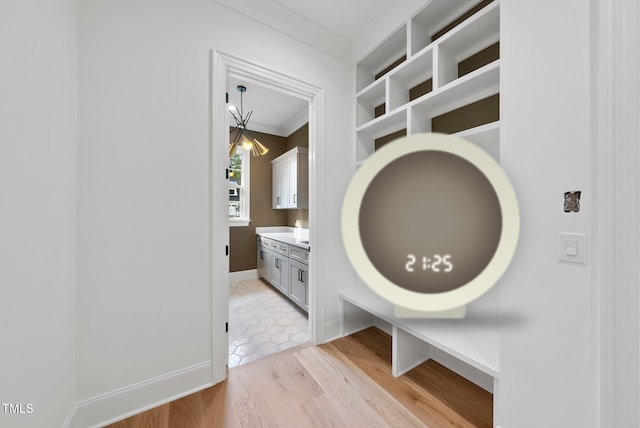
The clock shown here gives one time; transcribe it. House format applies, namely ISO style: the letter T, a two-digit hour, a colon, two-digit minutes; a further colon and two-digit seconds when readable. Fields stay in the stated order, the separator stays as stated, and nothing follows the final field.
T21:25
